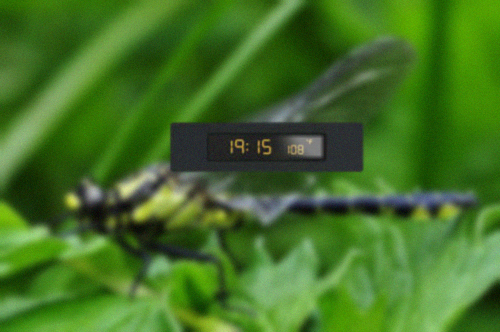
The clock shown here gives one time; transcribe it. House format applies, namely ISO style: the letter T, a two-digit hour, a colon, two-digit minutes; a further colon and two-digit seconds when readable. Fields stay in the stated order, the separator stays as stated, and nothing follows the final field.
T19:15
